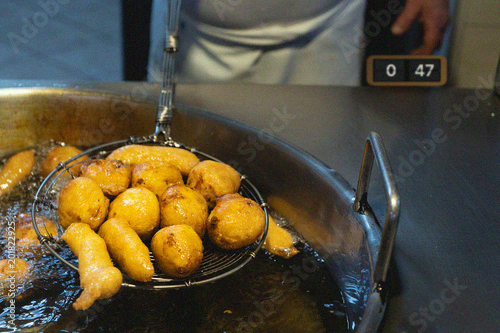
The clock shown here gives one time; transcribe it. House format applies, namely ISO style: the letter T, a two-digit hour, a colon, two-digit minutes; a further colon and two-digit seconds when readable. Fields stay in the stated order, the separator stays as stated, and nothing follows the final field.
T00:47
